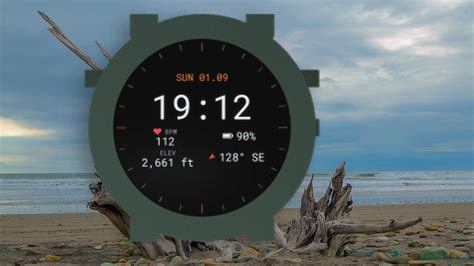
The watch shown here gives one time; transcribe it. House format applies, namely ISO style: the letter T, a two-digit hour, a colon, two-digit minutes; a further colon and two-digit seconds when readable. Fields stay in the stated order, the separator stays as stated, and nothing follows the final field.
T19:12
